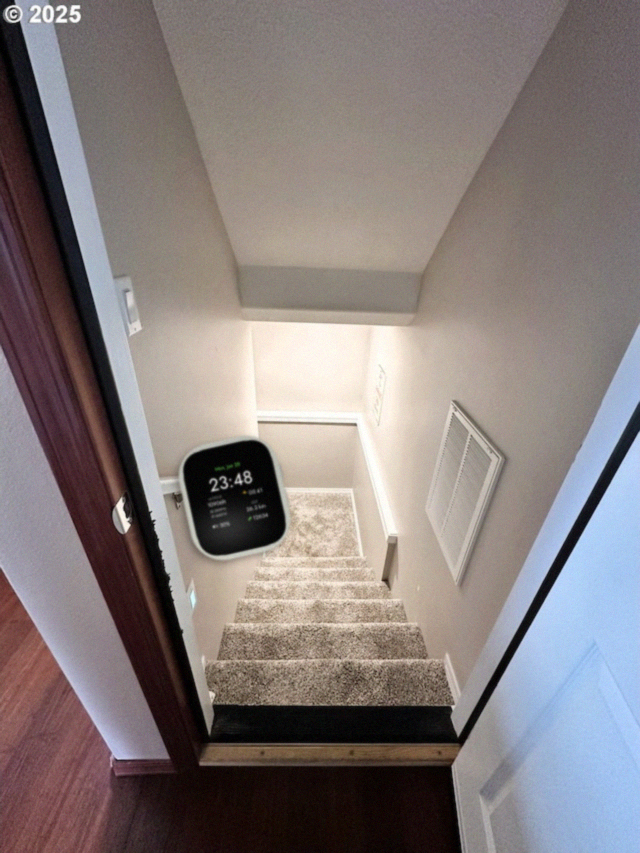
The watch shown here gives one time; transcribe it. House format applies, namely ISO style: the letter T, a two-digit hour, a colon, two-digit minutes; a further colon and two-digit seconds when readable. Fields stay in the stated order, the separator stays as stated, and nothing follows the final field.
T23:48
